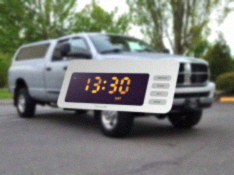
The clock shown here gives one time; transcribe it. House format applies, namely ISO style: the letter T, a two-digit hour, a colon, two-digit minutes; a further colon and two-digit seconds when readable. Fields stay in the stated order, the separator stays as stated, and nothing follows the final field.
T13:30
